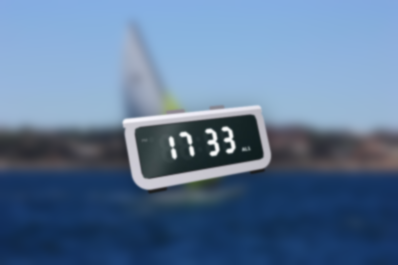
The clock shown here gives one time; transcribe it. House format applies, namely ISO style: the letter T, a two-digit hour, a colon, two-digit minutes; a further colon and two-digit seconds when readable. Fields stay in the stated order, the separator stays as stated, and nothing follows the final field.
T17:33
